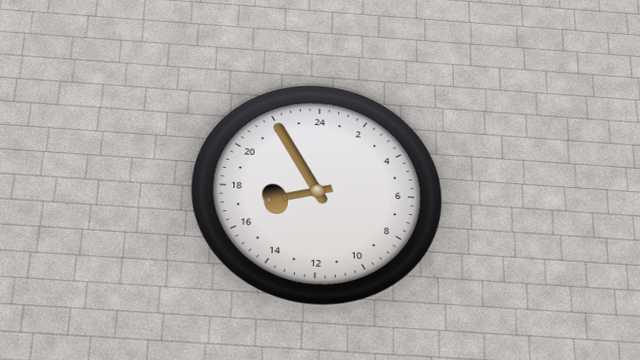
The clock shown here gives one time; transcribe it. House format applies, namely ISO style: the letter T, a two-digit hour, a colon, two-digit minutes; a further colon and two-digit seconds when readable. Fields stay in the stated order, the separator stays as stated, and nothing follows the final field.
T16:55
